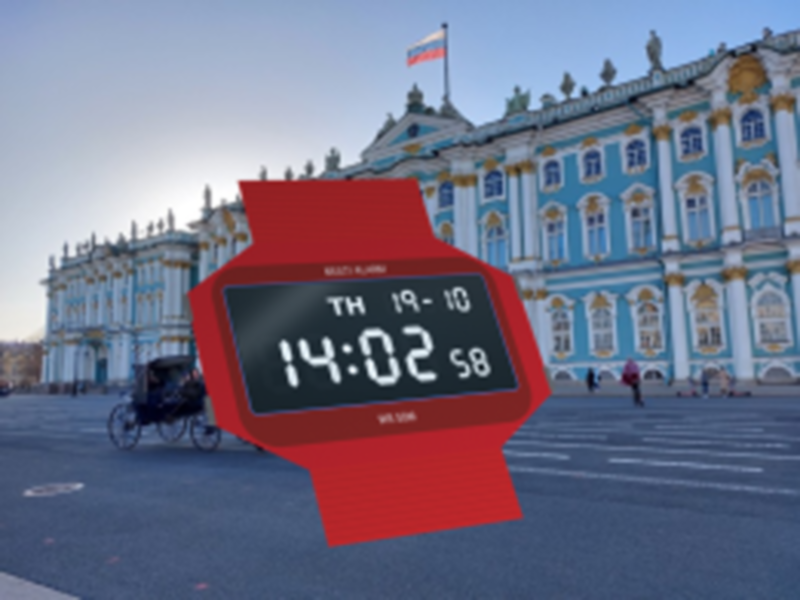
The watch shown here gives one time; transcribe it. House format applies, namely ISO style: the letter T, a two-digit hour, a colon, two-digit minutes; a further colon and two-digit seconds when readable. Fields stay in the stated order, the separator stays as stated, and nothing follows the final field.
T14:02:58
